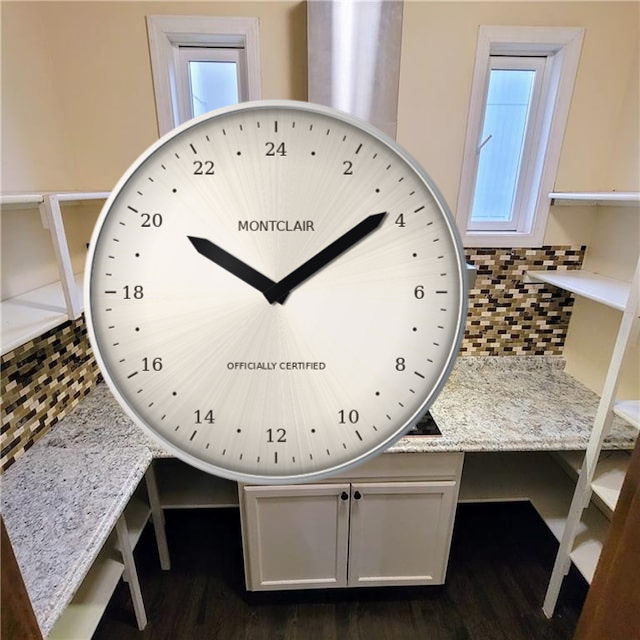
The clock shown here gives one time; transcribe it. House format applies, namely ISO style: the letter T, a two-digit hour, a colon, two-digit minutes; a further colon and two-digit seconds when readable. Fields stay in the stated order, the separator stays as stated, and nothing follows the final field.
T20:09
